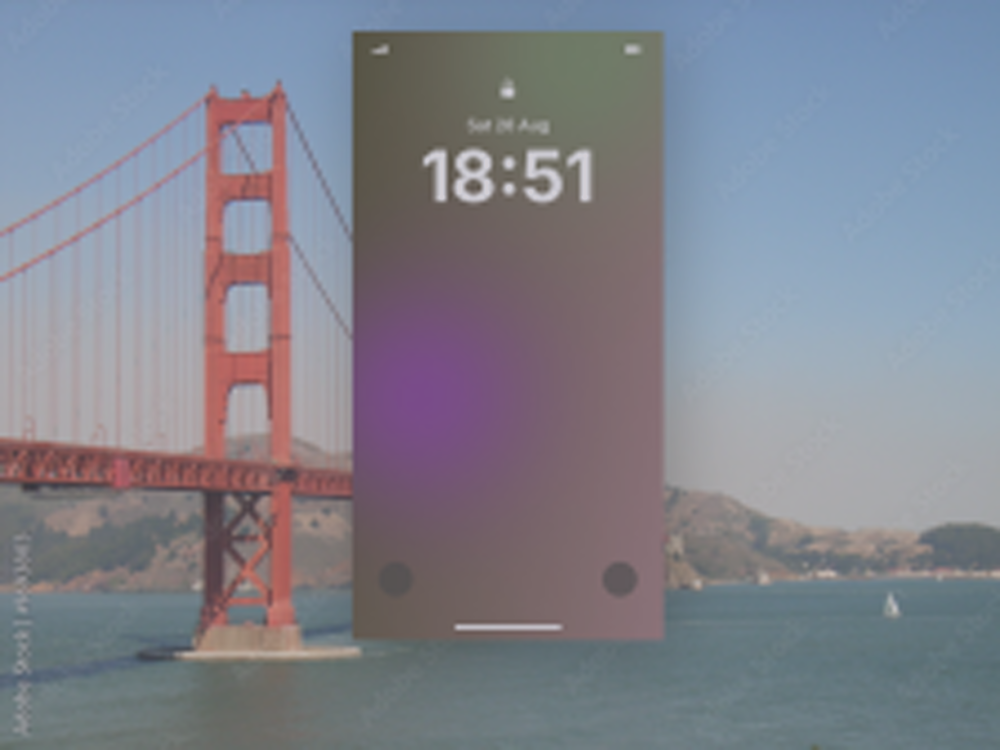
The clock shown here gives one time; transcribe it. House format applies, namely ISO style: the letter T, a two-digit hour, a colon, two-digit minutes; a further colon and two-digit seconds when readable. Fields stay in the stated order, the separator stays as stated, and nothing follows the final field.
T18:51
